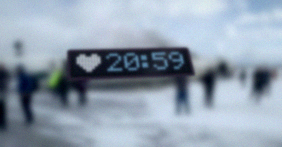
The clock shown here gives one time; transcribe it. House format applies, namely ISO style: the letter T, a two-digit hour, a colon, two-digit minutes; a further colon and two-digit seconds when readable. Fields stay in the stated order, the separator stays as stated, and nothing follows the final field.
T20:59
